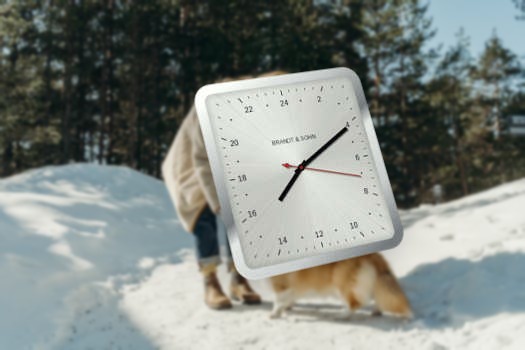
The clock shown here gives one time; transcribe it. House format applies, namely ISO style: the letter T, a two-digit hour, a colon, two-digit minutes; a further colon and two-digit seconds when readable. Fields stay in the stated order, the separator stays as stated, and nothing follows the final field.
T15:10:18
